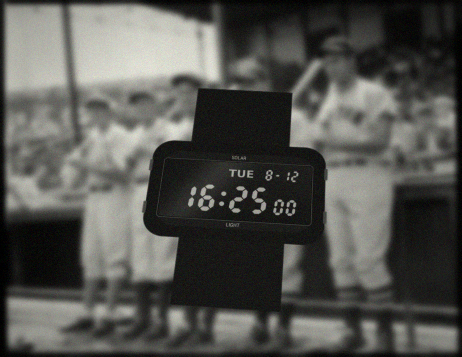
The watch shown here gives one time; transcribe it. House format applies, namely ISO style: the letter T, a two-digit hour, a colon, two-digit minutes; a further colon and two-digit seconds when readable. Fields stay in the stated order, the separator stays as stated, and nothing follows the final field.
T16:25:00
